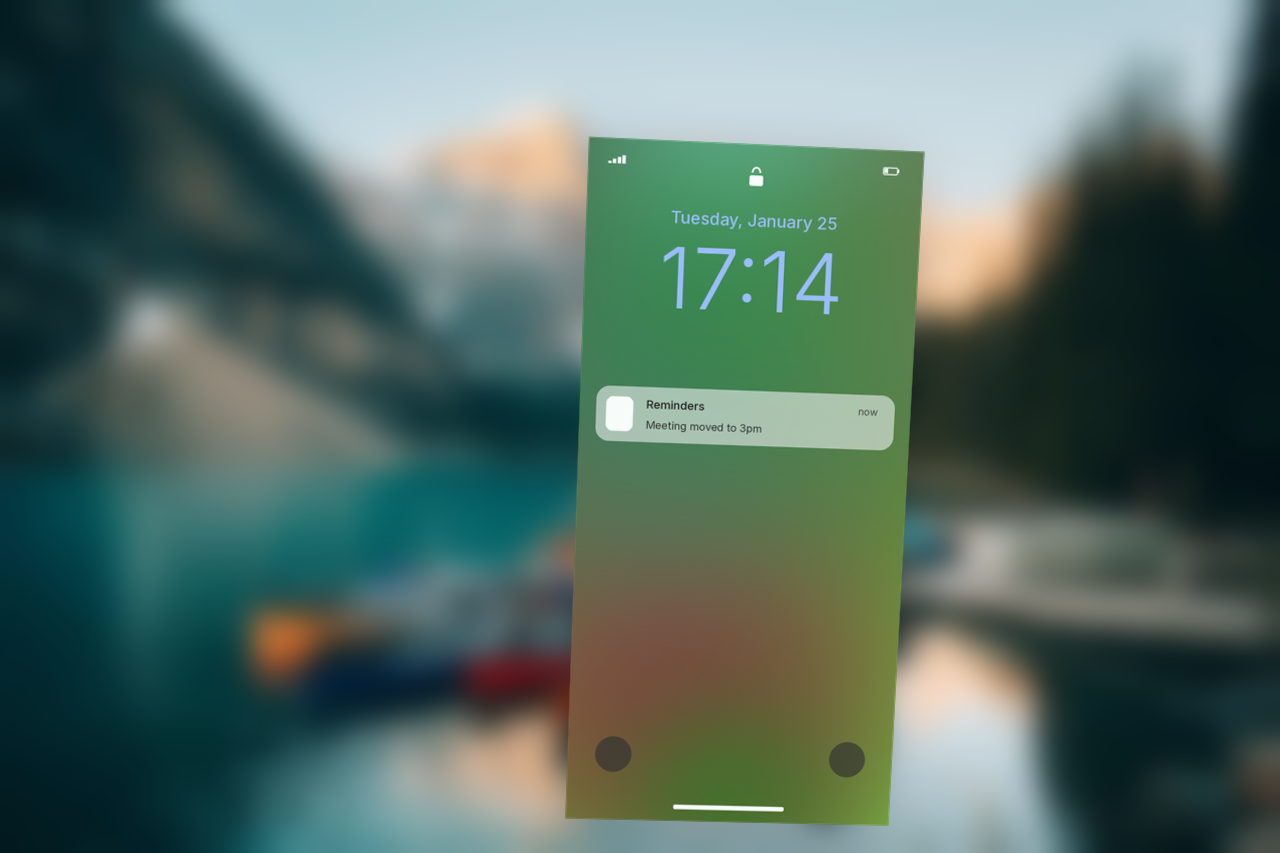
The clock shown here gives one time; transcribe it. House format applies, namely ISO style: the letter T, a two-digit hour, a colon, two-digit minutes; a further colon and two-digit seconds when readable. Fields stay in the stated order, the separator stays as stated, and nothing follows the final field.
T17:14
